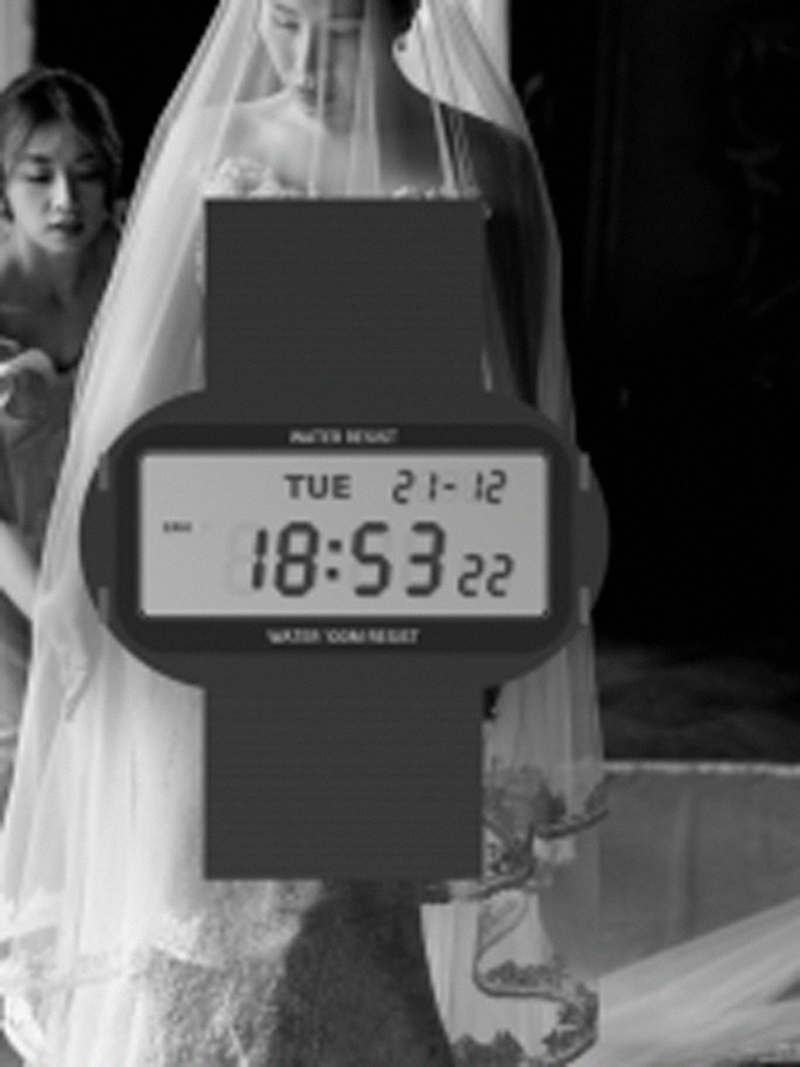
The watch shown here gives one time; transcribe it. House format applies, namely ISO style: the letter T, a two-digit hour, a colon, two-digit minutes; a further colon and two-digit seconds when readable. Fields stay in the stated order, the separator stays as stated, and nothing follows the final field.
T18:53:22
